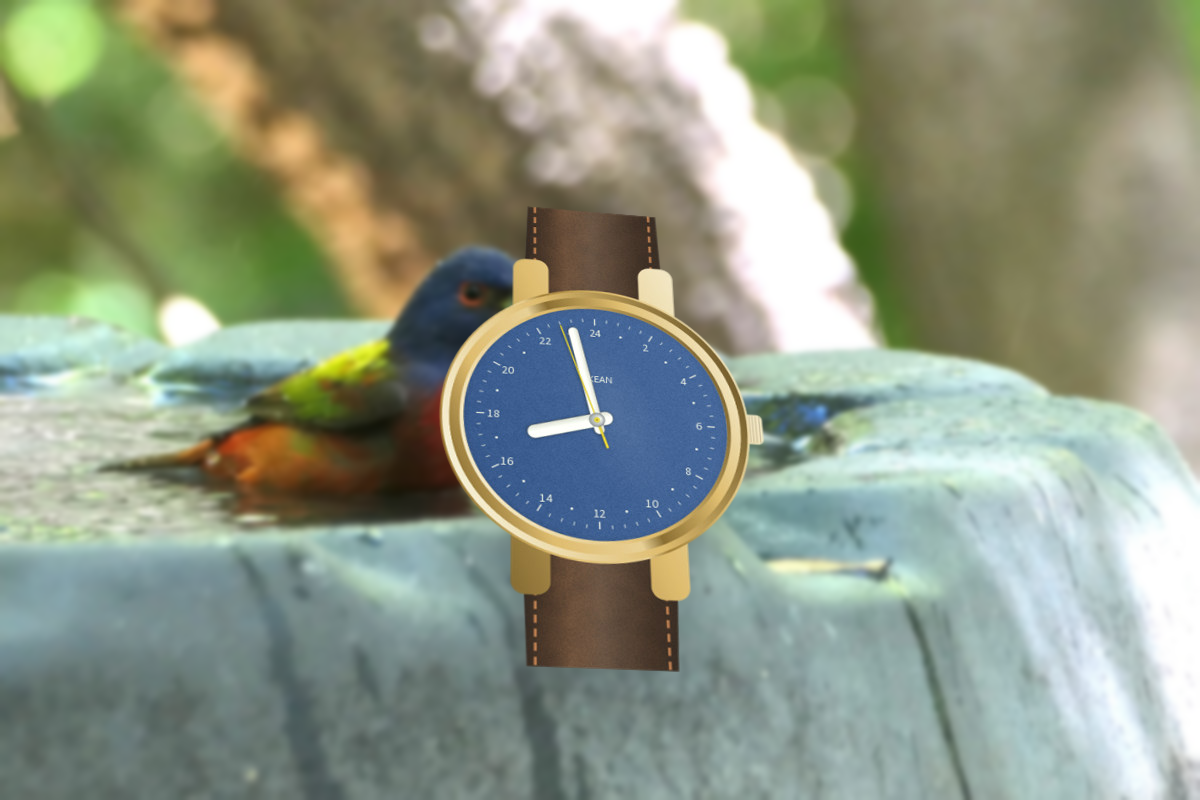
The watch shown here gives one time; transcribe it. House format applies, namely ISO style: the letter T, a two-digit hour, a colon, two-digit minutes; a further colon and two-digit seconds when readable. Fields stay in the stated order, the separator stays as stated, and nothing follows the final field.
T16:57:57
